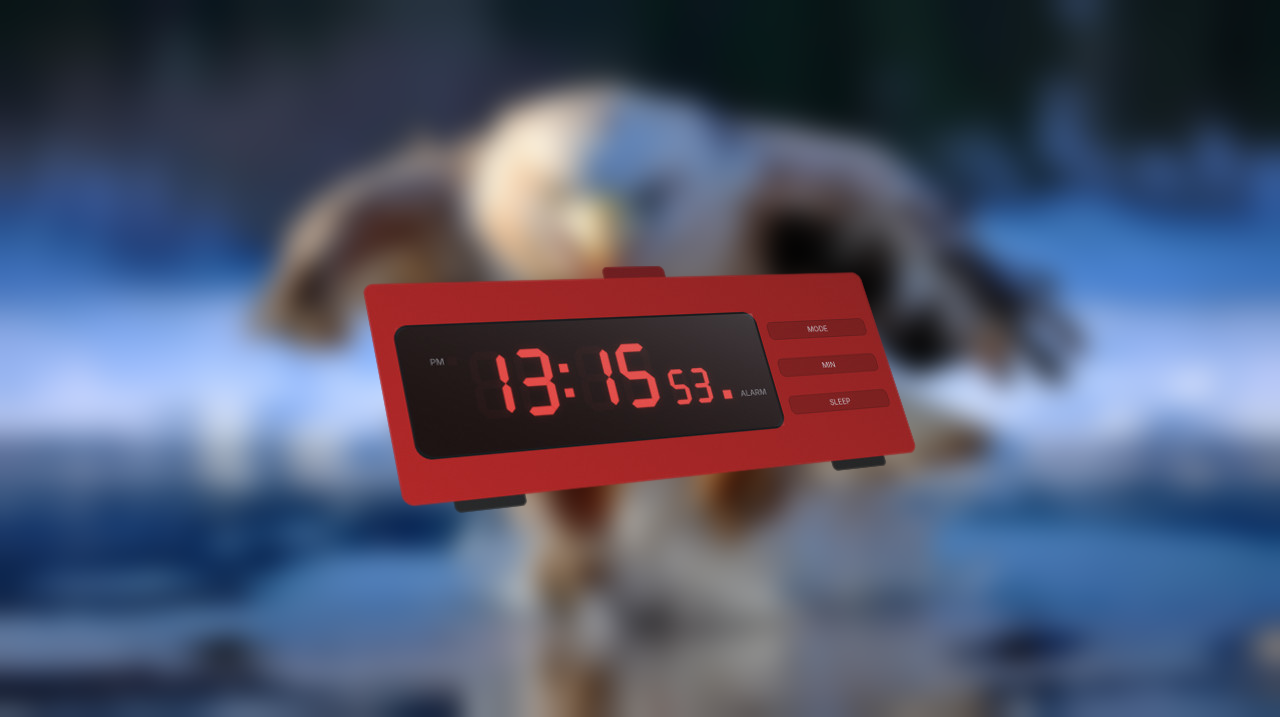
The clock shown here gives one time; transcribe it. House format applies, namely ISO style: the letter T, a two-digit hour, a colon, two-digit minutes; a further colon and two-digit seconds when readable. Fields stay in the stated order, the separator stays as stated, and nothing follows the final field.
T13:15:53
